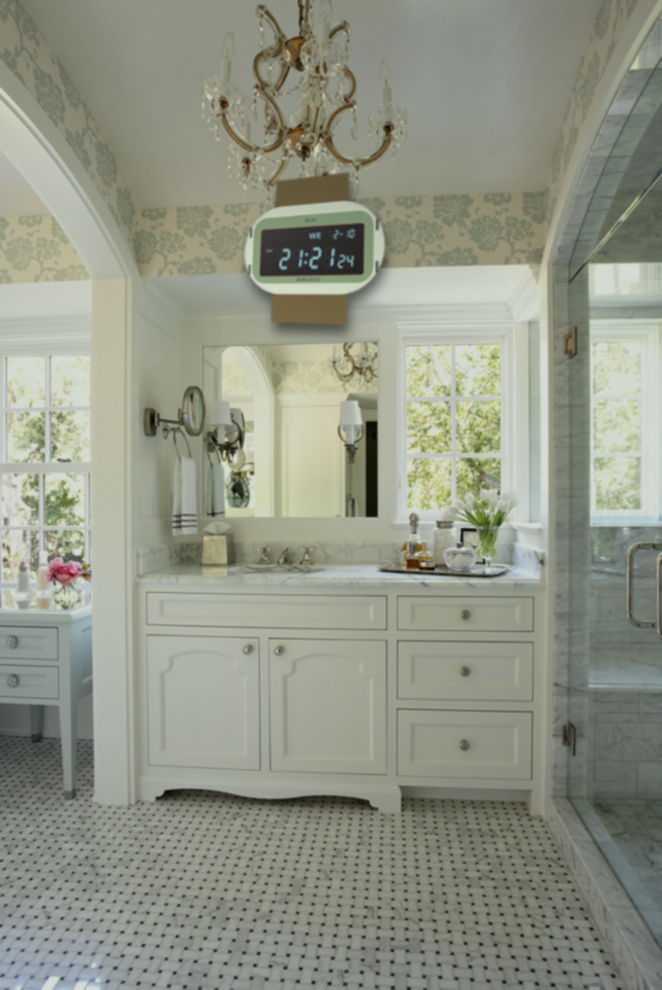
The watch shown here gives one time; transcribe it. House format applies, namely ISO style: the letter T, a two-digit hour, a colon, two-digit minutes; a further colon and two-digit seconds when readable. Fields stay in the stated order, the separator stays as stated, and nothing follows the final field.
T21:21:24
